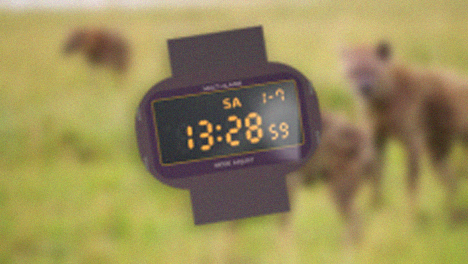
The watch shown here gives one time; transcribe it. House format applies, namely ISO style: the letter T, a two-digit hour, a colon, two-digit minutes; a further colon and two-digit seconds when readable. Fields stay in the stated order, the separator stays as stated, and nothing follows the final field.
T13:28:59
